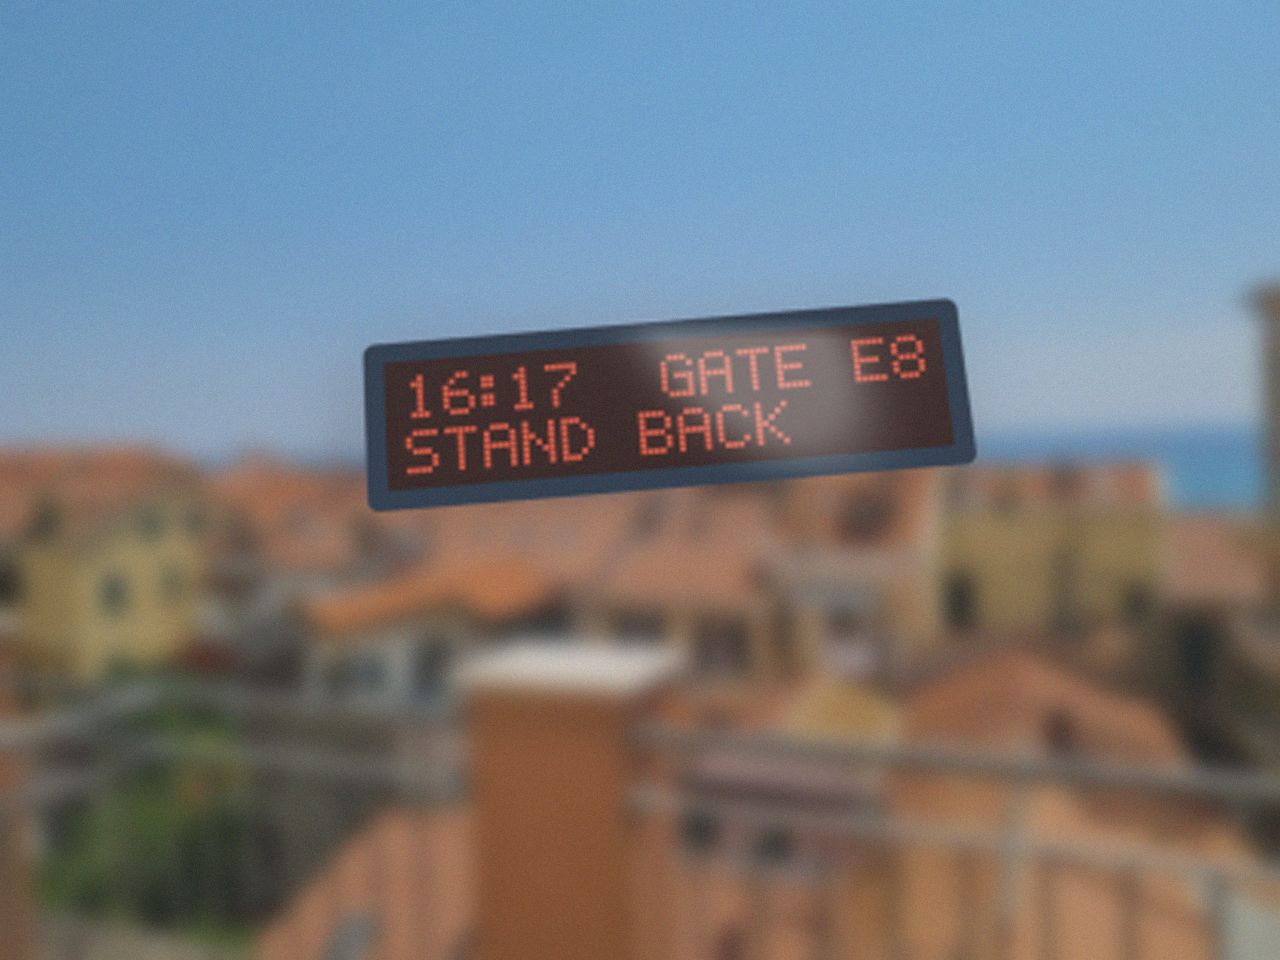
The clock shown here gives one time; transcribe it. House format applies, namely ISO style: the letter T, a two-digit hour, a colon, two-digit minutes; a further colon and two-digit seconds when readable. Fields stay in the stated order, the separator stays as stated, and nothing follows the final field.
T16:17
